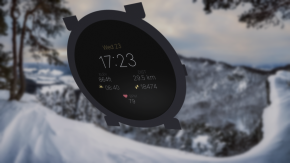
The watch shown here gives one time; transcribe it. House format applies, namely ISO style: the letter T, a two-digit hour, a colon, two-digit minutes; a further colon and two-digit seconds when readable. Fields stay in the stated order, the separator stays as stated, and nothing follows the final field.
T17:23
